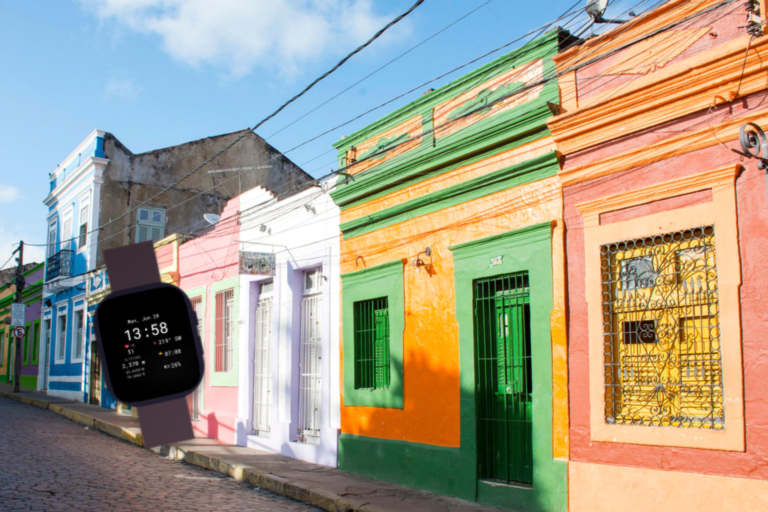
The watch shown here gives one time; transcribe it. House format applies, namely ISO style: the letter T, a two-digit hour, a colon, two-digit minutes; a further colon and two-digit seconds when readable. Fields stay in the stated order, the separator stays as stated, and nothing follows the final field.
T13:58
